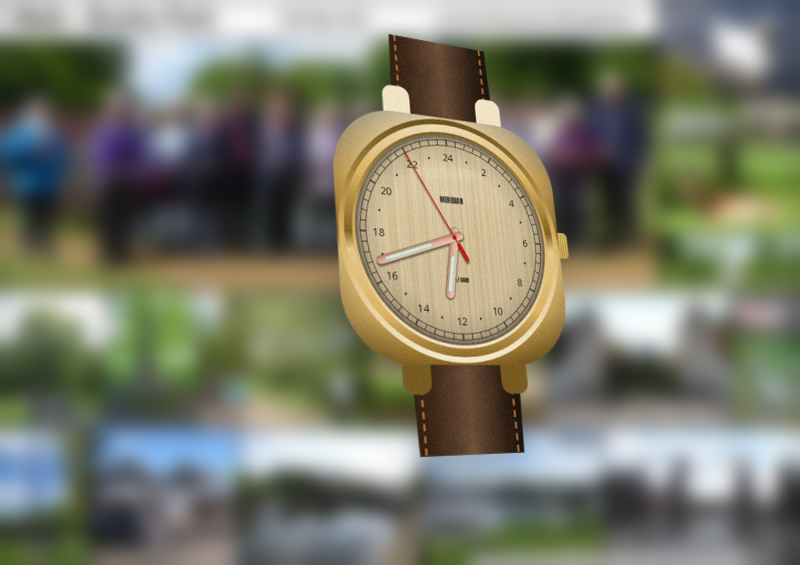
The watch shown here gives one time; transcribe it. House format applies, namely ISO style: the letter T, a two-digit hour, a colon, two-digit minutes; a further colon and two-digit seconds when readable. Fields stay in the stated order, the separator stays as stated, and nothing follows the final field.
T12:41:55
